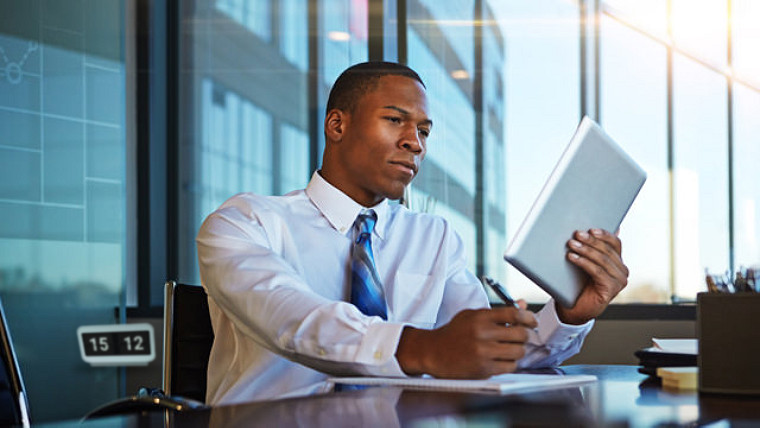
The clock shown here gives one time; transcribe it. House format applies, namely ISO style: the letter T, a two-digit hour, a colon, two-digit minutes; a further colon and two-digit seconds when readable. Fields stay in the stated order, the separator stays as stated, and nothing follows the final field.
T15:12
